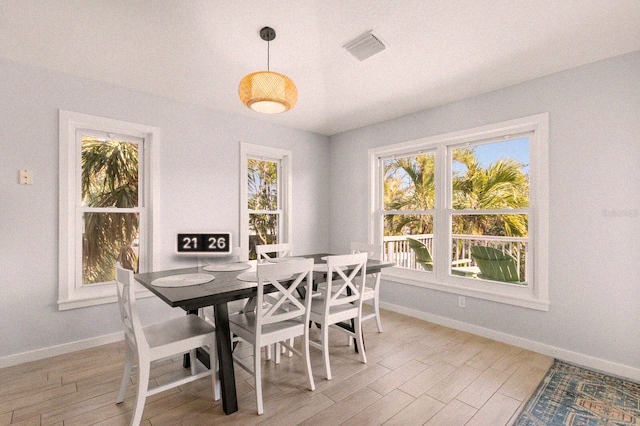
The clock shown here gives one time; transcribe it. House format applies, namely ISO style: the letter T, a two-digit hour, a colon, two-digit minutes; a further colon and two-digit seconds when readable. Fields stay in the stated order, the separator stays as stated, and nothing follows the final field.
T21:26
